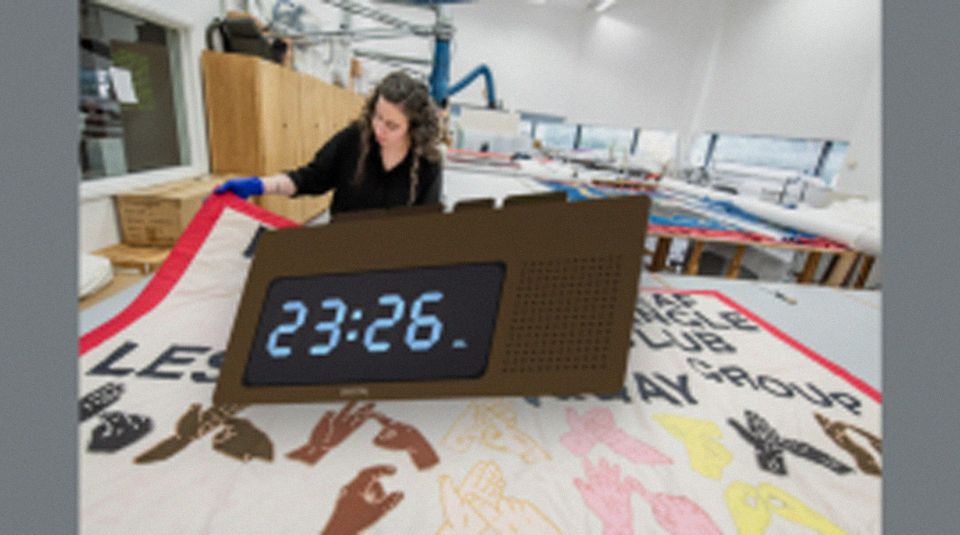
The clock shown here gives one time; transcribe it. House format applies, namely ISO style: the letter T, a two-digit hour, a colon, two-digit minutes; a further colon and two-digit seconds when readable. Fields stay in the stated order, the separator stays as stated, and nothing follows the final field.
T23:26
